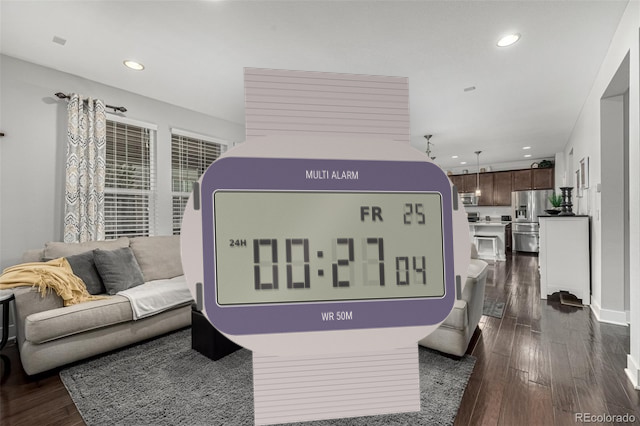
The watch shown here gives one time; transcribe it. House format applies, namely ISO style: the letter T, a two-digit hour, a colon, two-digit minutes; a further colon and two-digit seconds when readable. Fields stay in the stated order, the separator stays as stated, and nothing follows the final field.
T00:27:04
